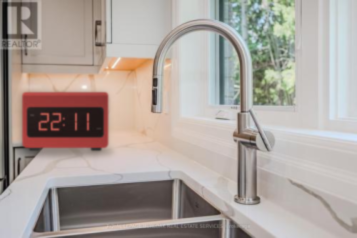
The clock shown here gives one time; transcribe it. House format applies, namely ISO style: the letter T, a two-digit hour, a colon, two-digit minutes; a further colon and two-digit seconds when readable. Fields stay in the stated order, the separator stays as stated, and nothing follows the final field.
T22:11
